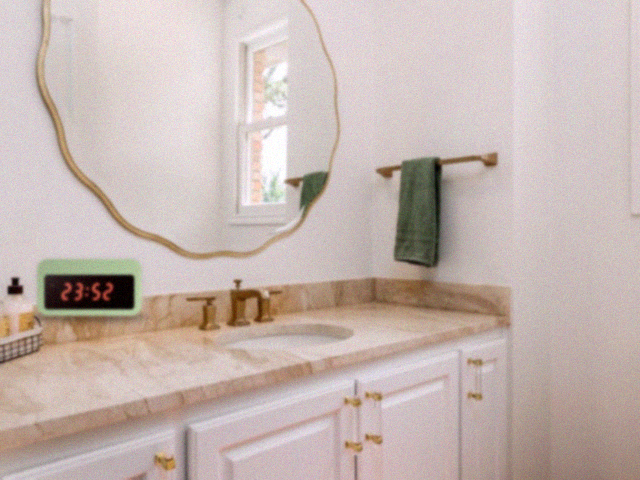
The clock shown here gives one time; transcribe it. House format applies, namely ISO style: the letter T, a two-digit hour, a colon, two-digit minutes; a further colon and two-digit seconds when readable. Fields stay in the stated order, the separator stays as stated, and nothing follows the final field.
T23:52
